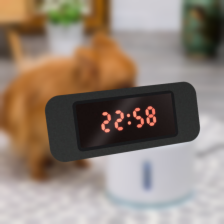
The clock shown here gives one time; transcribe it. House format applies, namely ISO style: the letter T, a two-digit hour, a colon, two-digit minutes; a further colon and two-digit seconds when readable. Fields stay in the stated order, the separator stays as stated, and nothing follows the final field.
T22:58
